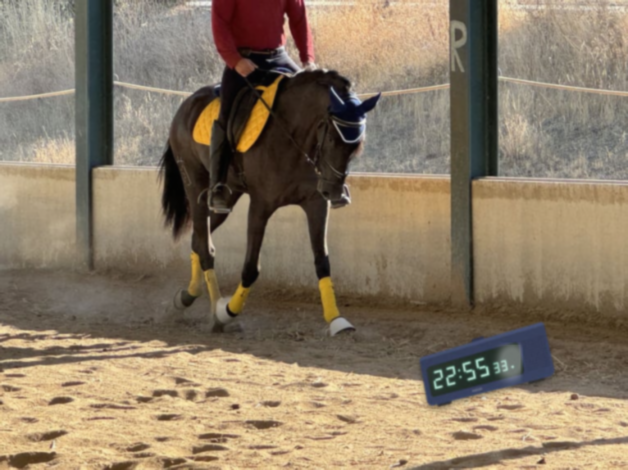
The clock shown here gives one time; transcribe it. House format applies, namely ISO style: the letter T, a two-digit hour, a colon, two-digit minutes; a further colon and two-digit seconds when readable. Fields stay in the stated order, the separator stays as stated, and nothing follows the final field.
T22:55
